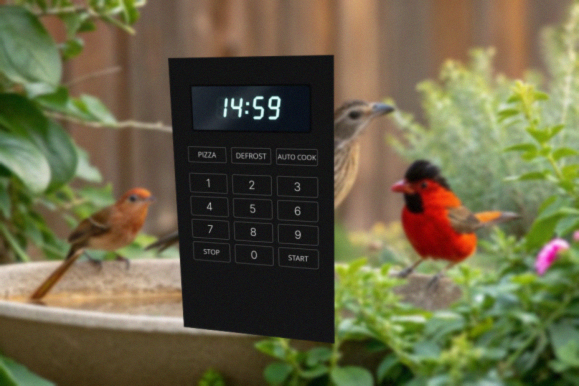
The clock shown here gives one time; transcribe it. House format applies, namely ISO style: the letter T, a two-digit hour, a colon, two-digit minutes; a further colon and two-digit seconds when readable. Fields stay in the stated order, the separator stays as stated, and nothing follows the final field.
T14:59
